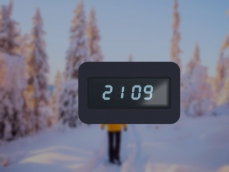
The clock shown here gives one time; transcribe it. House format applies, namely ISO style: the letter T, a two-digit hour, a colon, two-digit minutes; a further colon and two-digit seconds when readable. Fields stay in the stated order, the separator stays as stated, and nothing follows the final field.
T21:09
